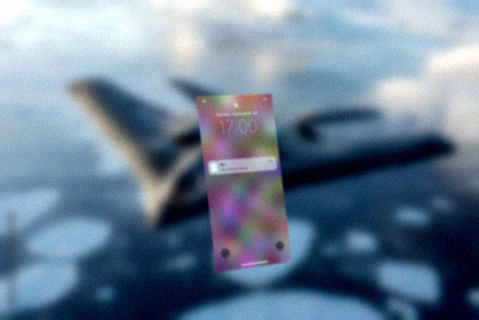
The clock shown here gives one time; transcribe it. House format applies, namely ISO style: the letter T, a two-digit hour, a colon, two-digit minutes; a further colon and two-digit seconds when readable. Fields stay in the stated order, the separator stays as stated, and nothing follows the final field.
T17:00
